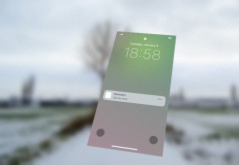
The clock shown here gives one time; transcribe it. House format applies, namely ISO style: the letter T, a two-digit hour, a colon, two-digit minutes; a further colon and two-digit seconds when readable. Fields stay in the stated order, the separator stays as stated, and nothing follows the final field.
T18:58
